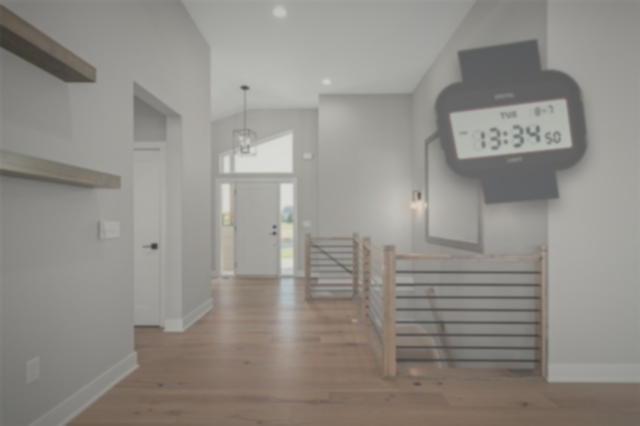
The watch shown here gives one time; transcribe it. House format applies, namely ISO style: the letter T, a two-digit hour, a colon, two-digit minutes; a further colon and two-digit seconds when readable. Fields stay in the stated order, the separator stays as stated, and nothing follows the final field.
T13:34:50
